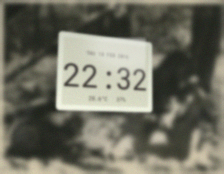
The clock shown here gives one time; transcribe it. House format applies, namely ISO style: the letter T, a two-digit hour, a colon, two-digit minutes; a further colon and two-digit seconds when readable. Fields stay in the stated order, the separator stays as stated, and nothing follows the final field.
T22:32
